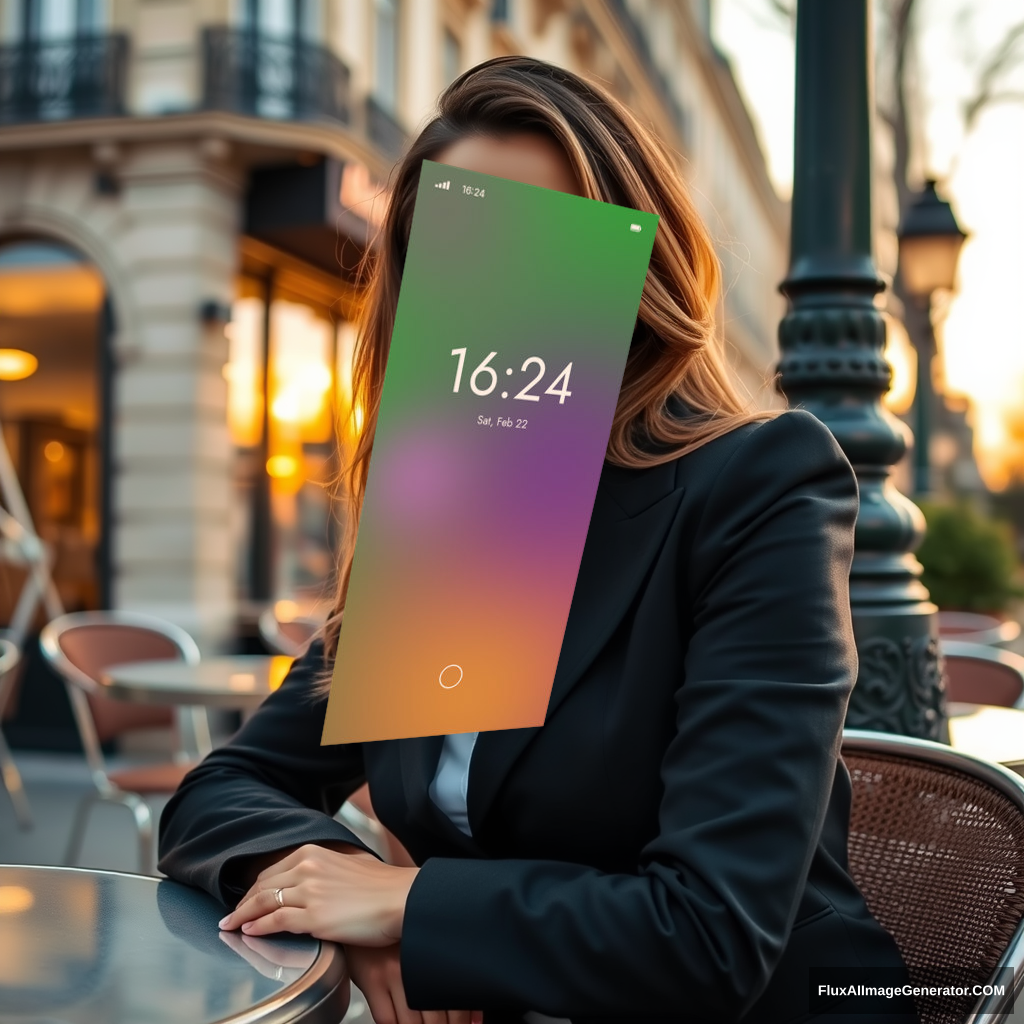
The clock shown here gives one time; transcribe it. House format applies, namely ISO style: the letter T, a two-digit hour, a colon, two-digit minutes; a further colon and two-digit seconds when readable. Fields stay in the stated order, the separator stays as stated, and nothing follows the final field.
T16:24
